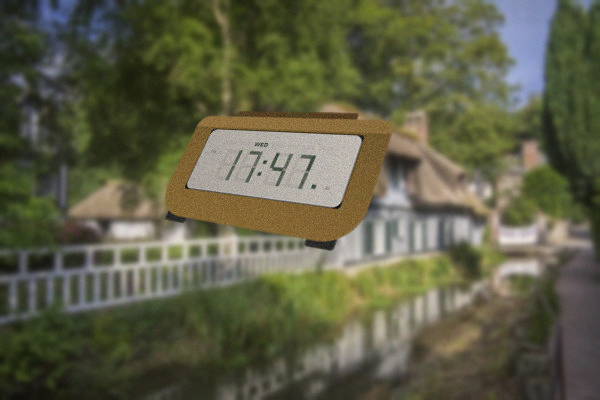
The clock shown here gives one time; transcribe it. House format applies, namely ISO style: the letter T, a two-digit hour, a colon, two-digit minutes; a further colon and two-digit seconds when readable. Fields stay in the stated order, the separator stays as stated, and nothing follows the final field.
T17:47
